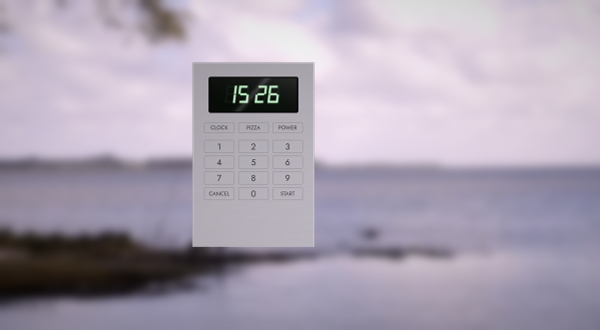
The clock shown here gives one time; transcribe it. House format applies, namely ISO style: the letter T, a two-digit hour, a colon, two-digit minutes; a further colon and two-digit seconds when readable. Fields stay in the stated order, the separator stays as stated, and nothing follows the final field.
T15:26
